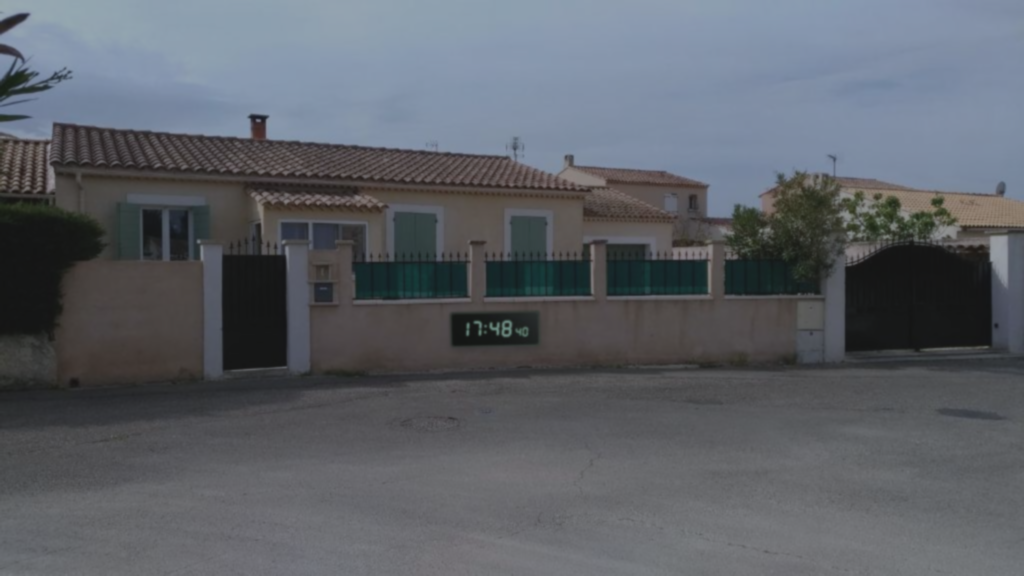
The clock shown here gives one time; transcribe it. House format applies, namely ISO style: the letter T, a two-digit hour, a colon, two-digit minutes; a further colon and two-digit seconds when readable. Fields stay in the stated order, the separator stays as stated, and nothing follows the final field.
T17:48
